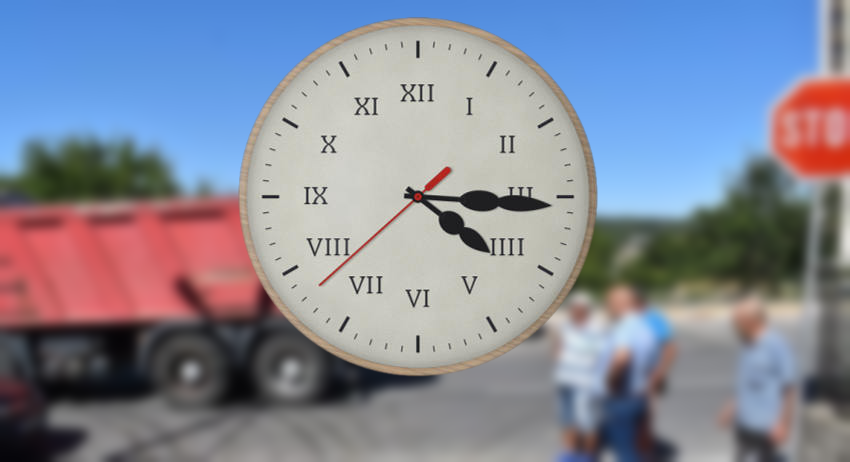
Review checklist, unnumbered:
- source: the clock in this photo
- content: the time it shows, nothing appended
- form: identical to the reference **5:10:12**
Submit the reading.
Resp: **4:15:38**
